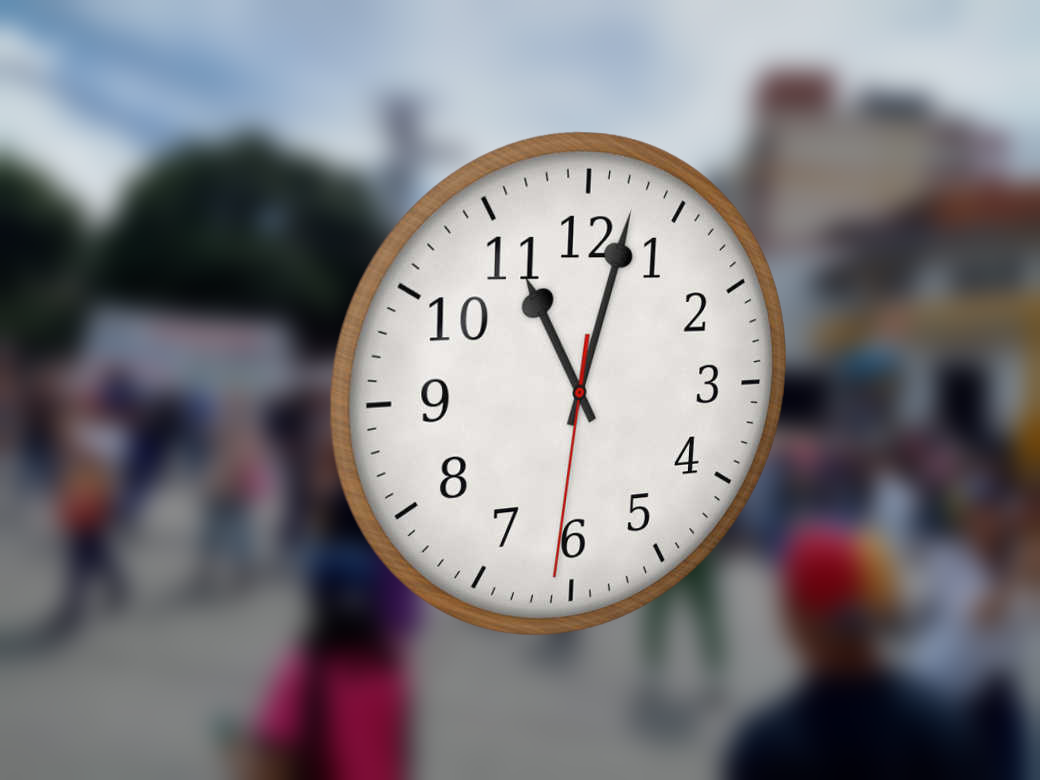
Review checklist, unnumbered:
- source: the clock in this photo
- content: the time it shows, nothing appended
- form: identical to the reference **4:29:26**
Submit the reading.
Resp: **11:02:31**
